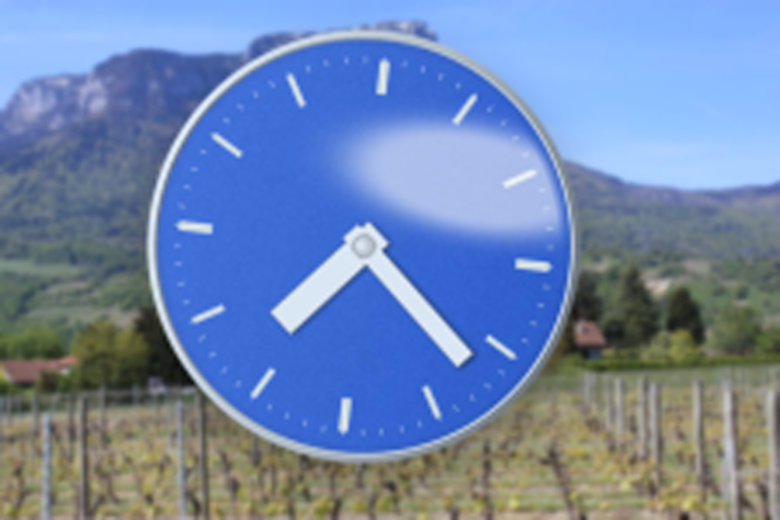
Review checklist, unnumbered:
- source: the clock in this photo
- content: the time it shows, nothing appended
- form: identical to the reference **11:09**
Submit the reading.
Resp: **7:22**
